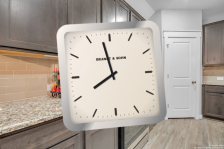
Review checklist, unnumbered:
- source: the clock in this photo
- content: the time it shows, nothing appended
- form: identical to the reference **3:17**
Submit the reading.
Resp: **7:58**
